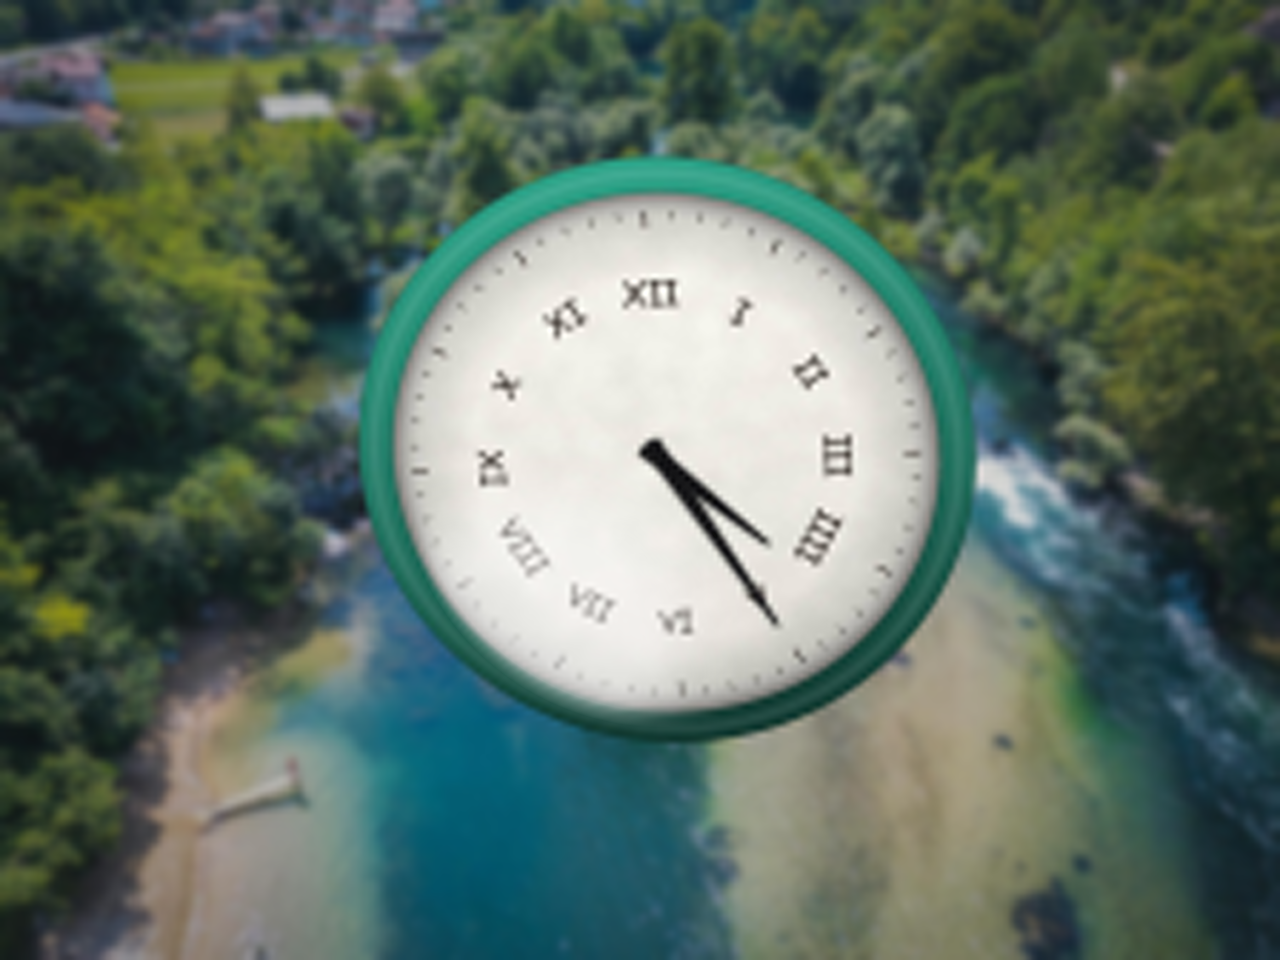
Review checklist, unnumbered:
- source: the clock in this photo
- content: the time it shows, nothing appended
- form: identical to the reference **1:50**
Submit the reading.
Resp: **4:25**
